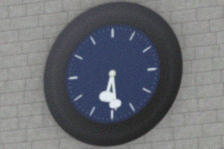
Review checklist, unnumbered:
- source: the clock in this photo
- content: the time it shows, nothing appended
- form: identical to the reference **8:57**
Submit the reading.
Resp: **6:29**
